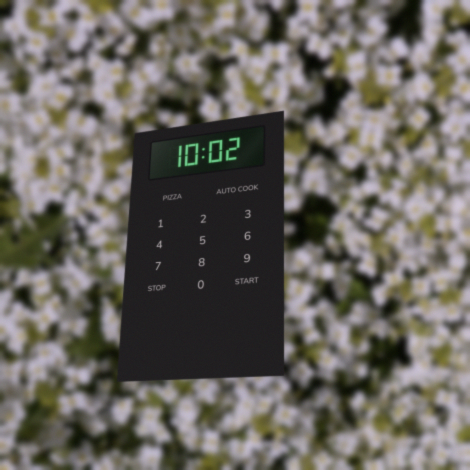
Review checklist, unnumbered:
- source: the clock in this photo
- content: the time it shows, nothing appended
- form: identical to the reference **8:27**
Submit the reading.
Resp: **10:02**
